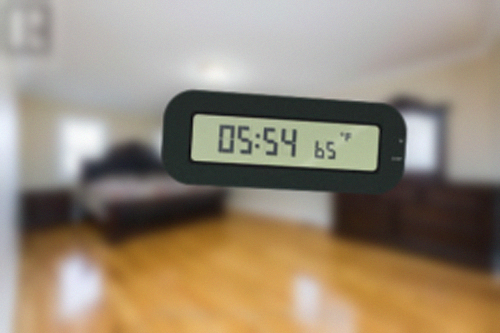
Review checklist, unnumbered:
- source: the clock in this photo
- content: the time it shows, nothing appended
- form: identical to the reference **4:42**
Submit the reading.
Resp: **5:54**
